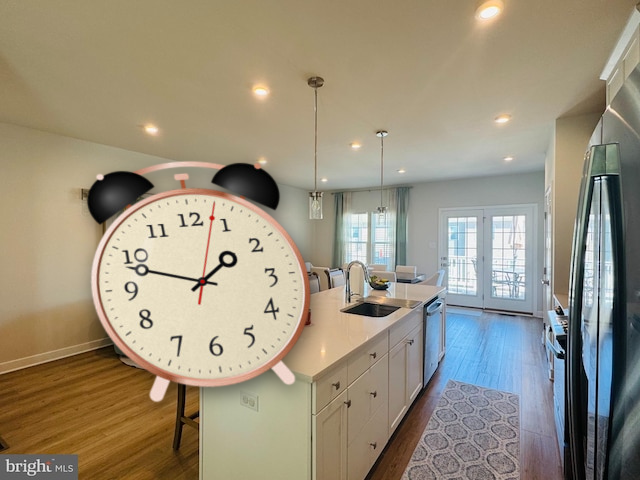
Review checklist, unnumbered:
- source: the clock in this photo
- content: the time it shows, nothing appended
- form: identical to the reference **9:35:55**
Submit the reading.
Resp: **1:48:03**
